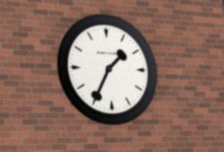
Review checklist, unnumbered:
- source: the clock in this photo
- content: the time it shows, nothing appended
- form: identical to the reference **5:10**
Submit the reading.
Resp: **1:35**
